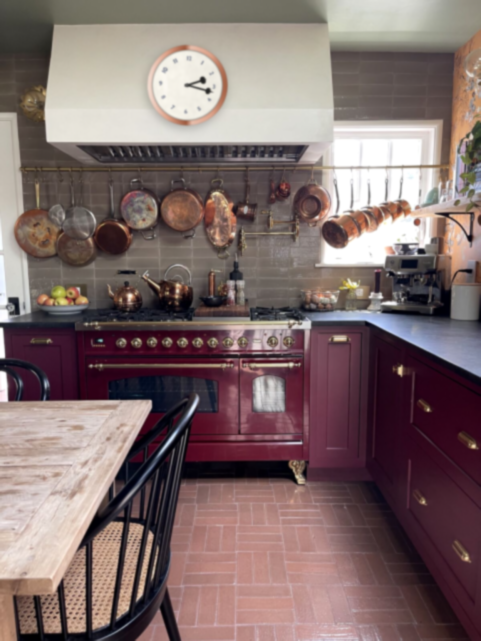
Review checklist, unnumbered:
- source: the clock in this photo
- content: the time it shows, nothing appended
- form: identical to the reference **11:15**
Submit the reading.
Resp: **2:17**
